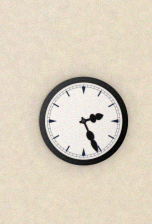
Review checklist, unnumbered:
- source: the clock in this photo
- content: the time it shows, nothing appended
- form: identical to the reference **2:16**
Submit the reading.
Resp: **2:26**
